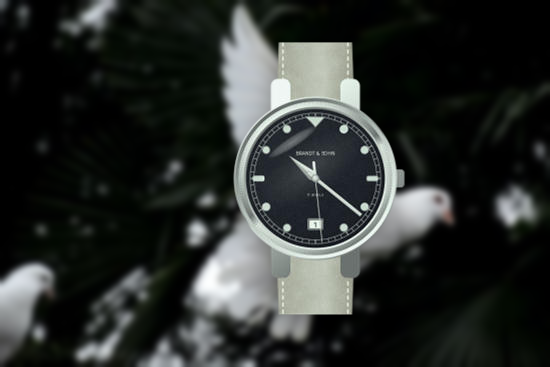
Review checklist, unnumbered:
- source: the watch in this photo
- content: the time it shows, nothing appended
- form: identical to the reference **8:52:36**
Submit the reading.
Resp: **10:21:29**
